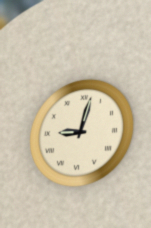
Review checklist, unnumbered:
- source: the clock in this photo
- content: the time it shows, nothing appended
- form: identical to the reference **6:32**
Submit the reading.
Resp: **9:02**
